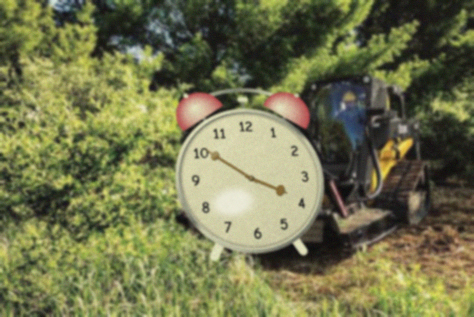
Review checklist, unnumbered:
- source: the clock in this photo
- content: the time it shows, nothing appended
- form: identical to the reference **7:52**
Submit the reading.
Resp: **3:51**
